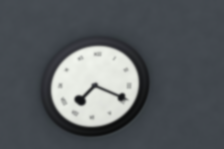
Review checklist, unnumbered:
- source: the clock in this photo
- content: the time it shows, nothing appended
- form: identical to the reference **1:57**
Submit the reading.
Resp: **7:19**
